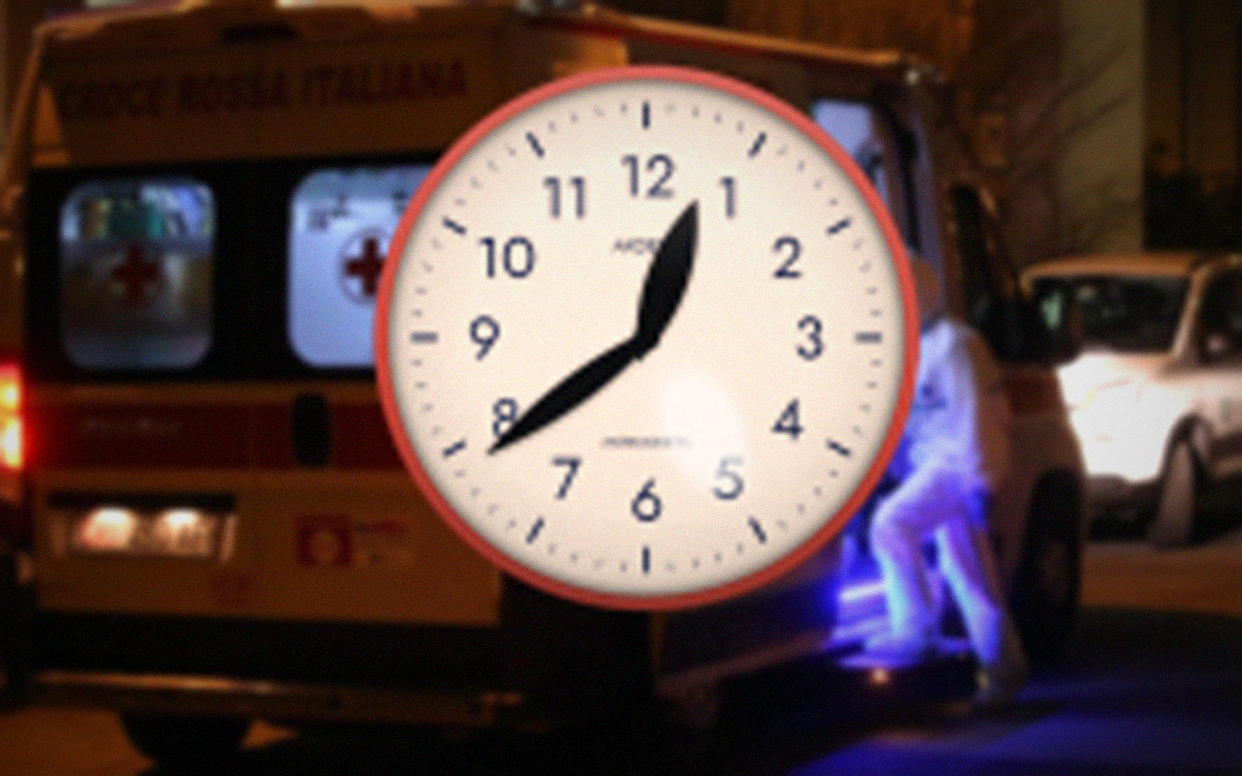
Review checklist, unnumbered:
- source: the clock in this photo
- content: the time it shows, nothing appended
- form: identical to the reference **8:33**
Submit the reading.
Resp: **12:39**
